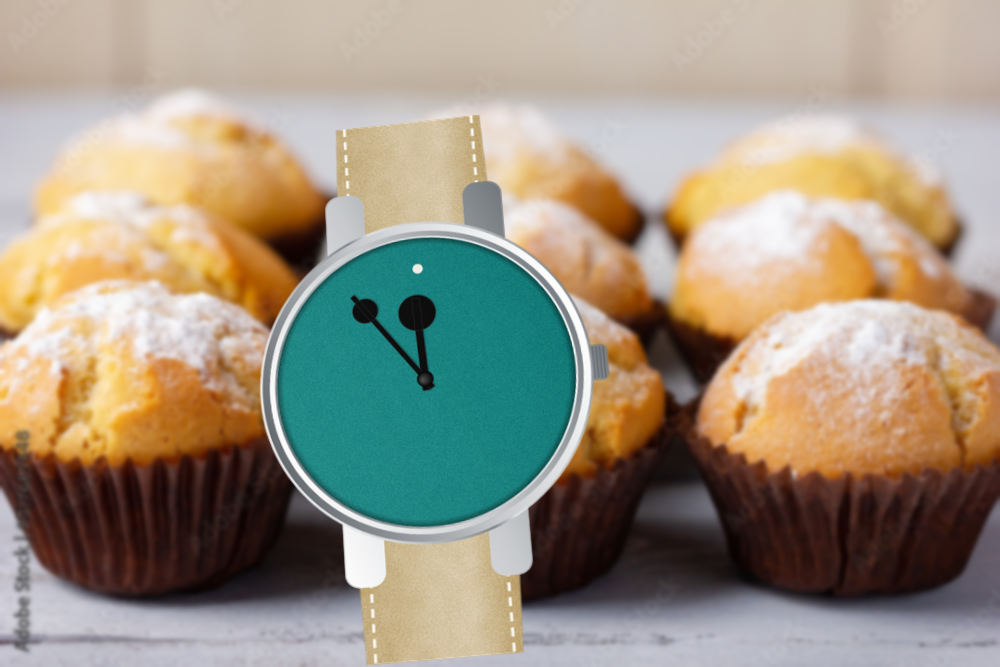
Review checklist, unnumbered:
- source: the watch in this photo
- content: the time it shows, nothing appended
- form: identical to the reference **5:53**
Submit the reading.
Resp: **11:54**
